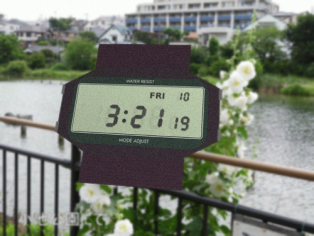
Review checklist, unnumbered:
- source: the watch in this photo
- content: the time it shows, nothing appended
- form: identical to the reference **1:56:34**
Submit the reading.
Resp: **3:21:19**
